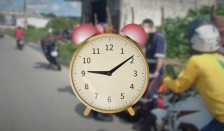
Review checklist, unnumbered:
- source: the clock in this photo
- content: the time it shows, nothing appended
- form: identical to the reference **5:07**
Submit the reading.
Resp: **9:09**
